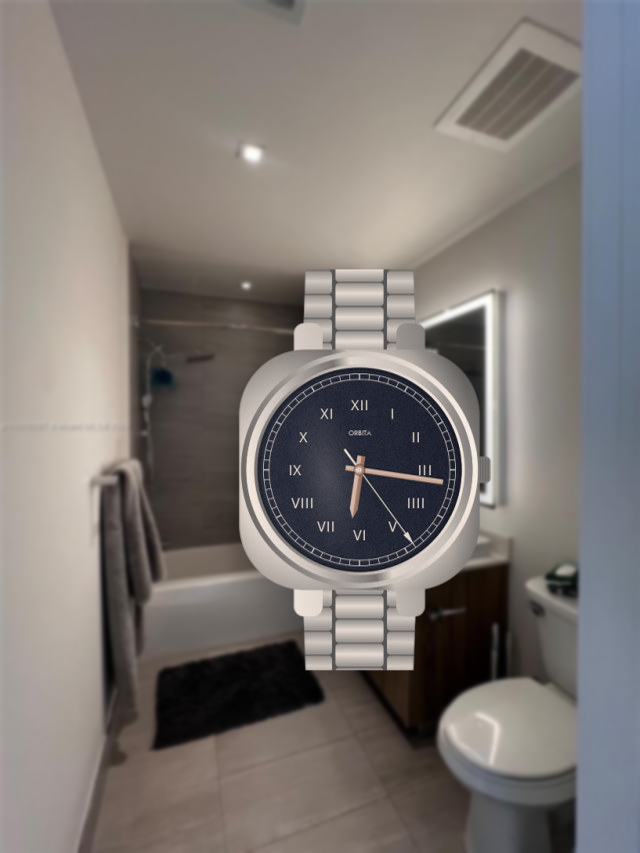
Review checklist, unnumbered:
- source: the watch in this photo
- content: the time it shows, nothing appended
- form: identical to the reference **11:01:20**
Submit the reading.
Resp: **6:16:24**
